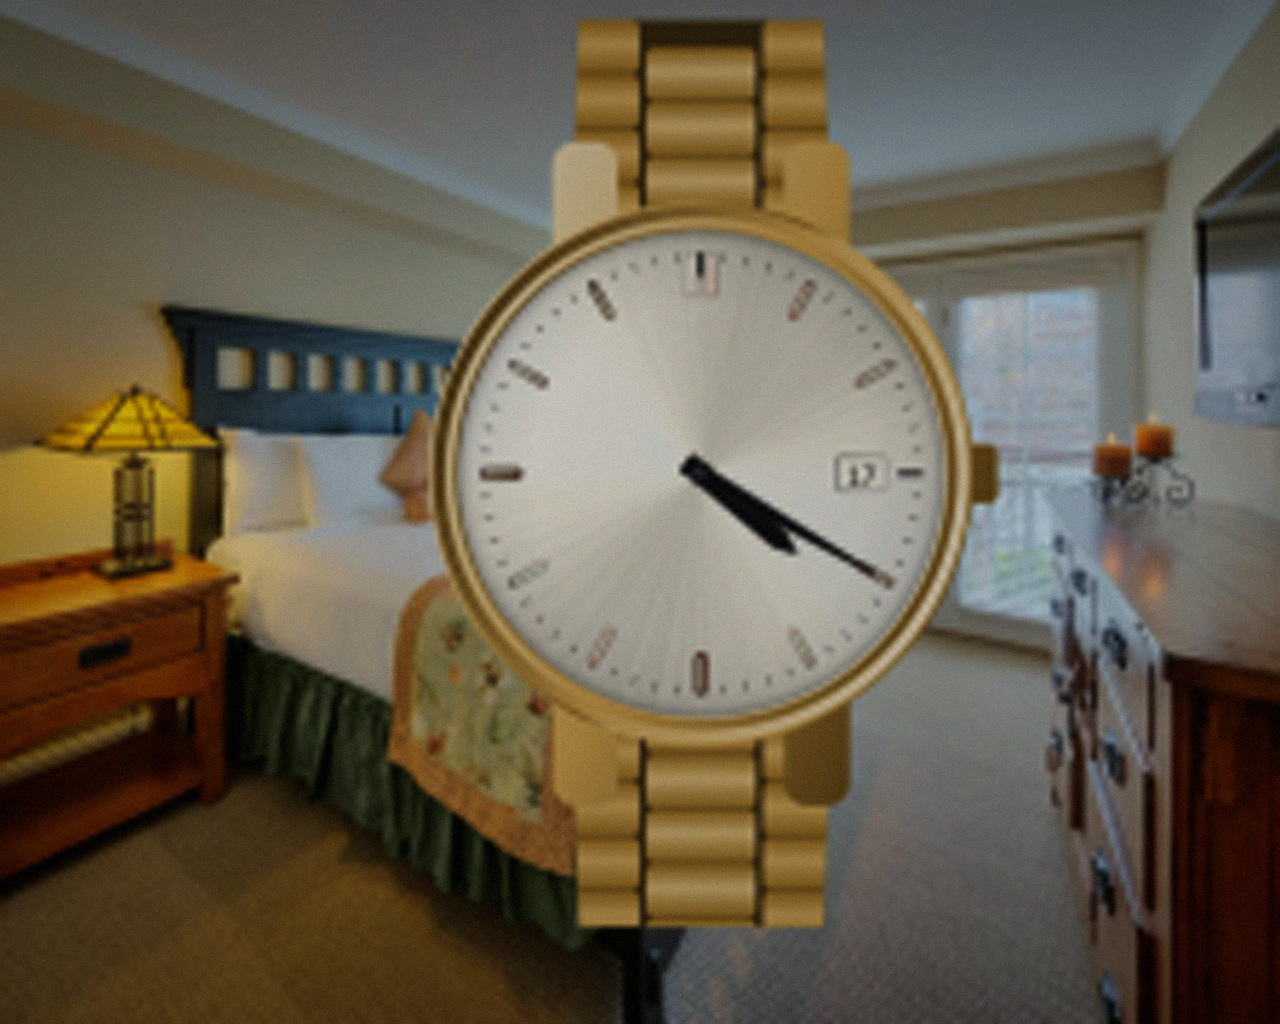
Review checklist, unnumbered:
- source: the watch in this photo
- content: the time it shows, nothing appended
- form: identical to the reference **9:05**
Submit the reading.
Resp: **4:20**
